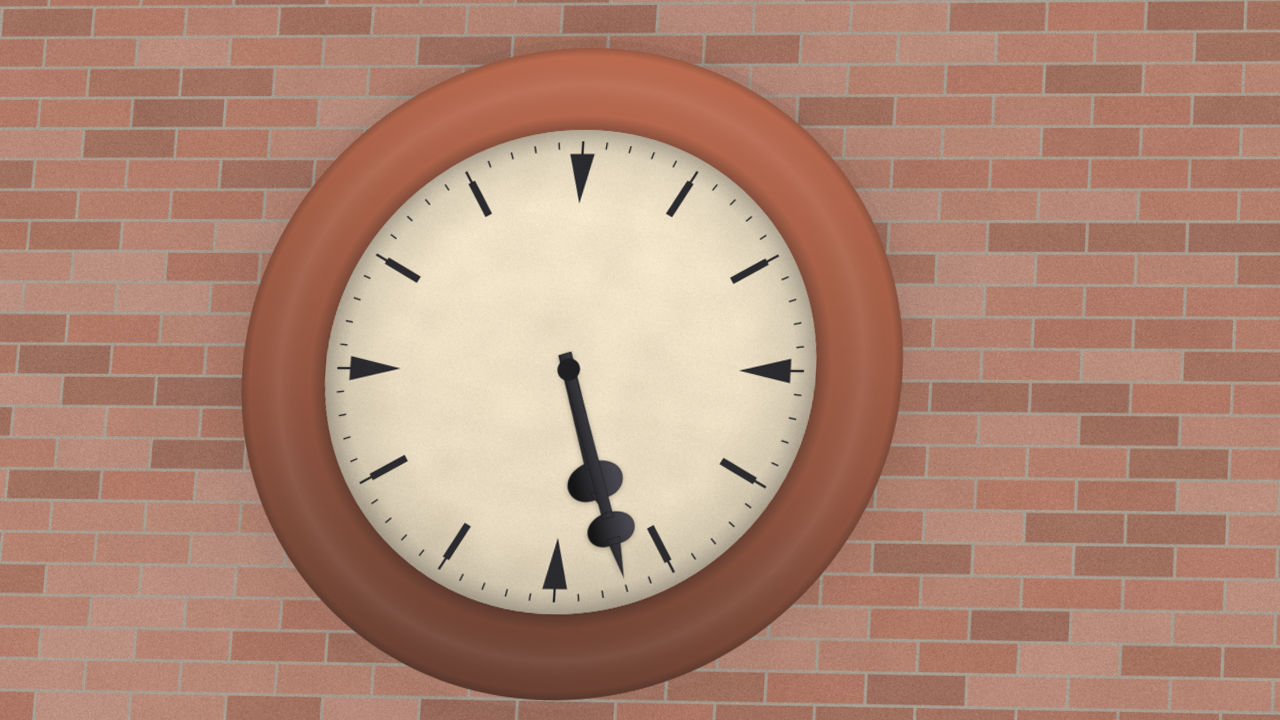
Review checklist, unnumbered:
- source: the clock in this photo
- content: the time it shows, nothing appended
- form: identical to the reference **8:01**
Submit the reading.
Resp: **5:27**
